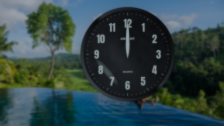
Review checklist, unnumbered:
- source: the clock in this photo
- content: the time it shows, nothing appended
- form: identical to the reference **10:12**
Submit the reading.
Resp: **12:00**
